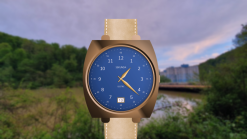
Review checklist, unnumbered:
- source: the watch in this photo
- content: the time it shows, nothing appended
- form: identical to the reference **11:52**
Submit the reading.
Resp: **1:22**
